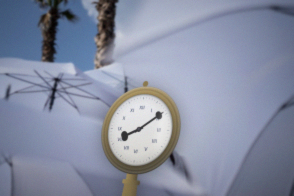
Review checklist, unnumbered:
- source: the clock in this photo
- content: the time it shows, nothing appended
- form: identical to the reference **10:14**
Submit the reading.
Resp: **8:09**
